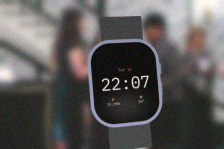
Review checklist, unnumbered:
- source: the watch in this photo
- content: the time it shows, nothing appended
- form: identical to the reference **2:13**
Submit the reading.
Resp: **22:07**
